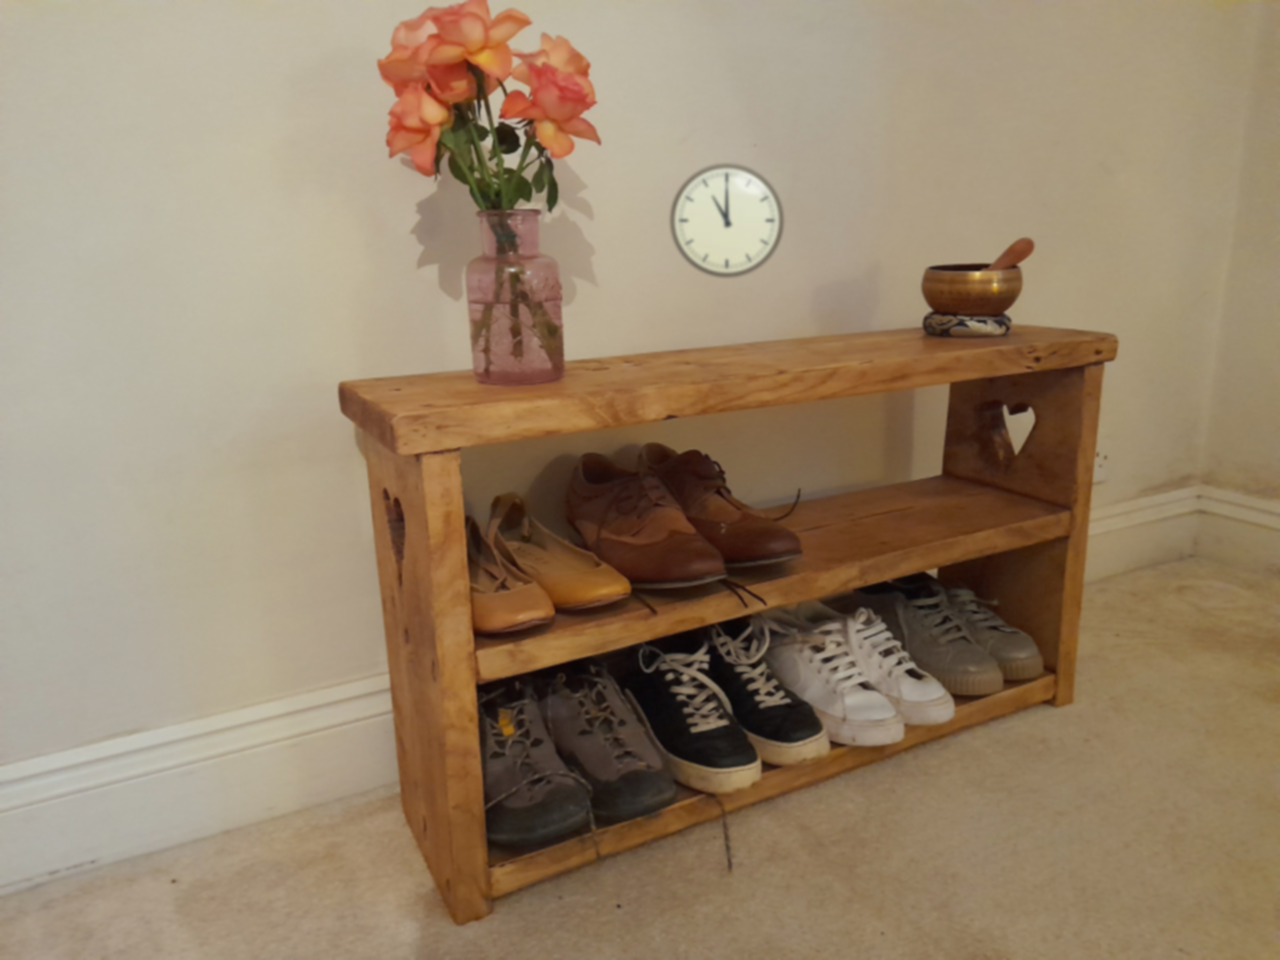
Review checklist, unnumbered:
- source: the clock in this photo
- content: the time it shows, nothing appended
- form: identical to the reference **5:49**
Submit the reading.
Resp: **11:00**
